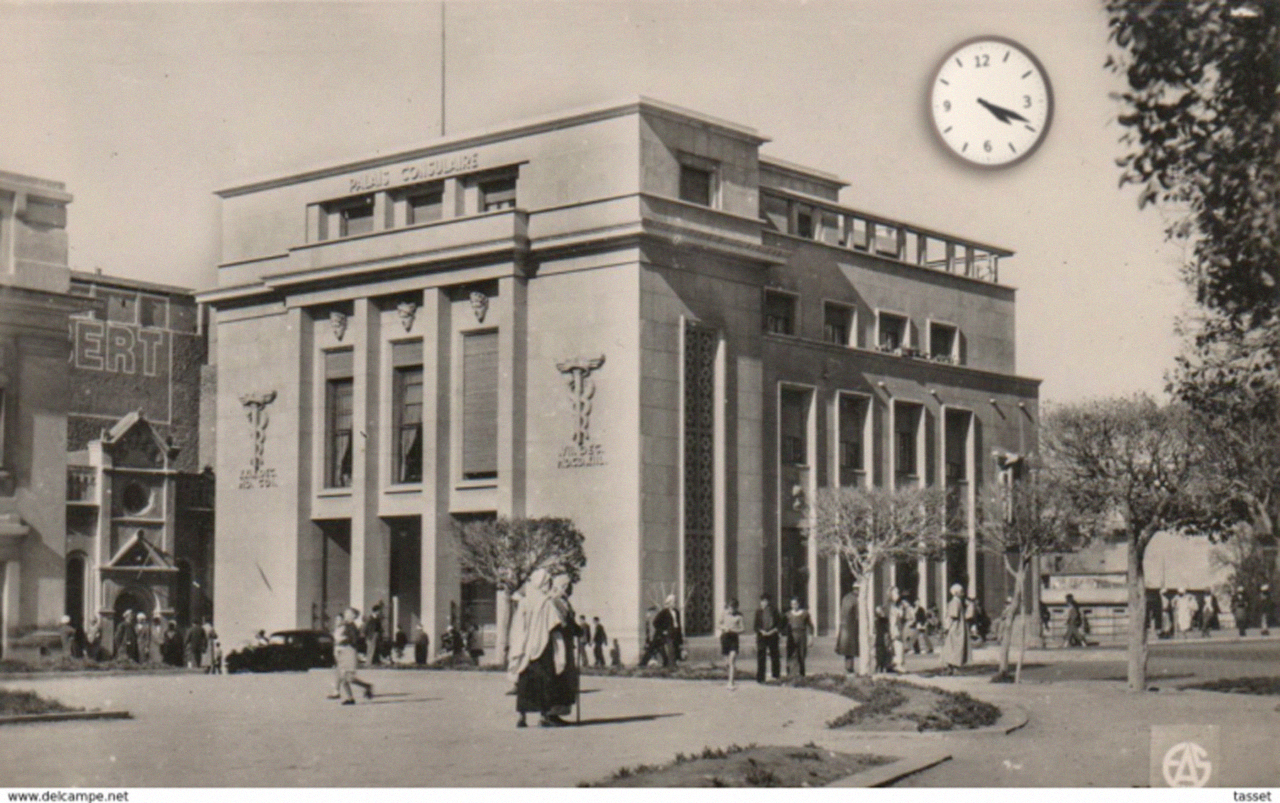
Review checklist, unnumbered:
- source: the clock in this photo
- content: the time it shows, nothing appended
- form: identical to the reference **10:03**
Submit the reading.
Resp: **4:19**
